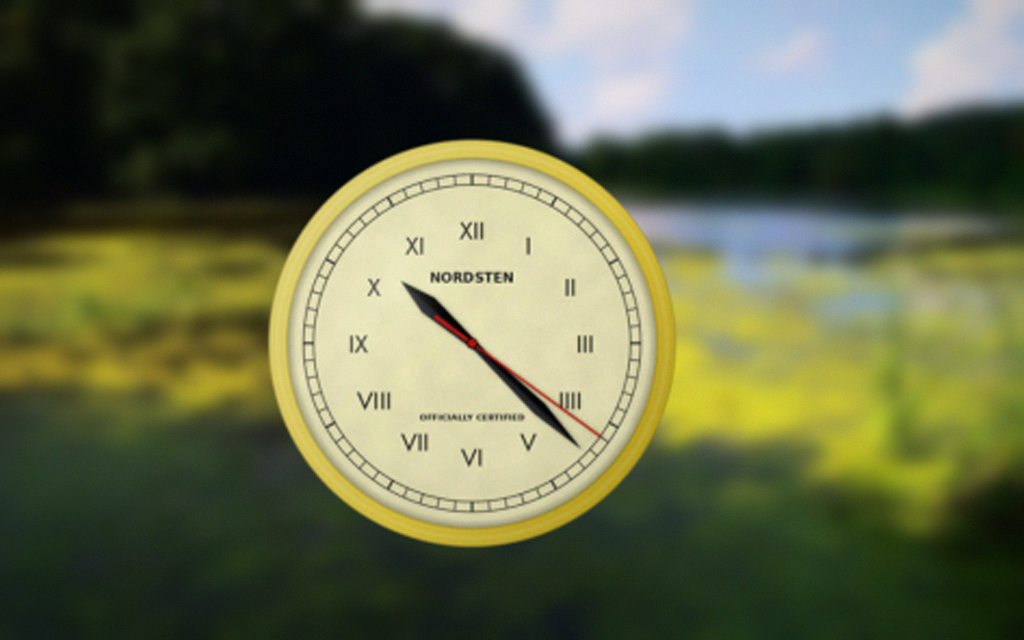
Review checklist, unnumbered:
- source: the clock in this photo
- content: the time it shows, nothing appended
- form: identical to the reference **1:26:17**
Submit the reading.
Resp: **10:22:21**
